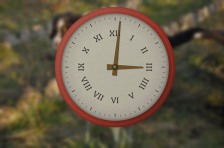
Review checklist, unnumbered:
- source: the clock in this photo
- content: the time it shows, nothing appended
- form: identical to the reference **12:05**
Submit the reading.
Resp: **3:01**
